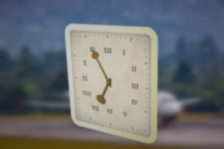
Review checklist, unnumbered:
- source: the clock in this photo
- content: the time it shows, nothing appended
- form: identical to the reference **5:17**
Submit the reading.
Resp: **6:55**
